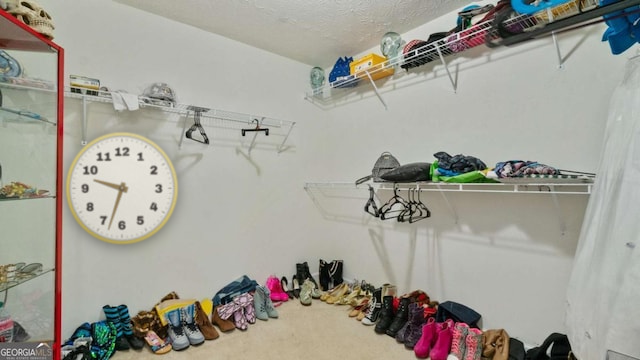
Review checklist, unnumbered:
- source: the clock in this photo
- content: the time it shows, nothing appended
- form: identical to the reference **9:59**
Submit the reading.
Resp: **9:33**
